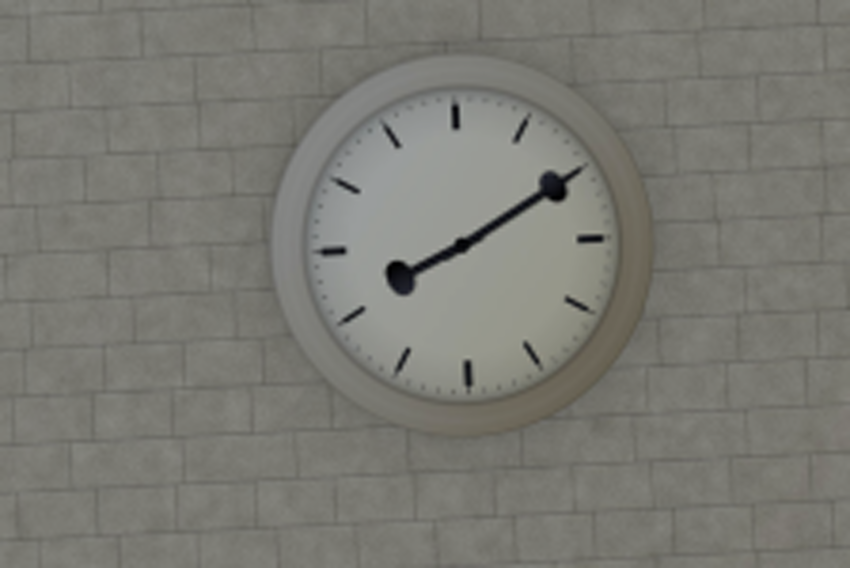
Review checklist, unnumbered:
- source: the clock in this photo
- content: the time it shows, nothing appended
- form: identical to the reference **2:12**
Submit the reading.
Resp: **8:10**
